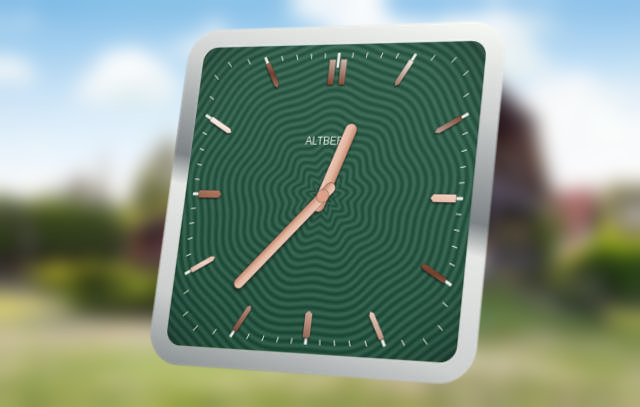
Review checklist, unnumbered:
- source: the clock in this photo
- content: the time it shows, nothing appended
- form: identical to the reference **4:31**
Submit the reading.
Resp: **12:37**
